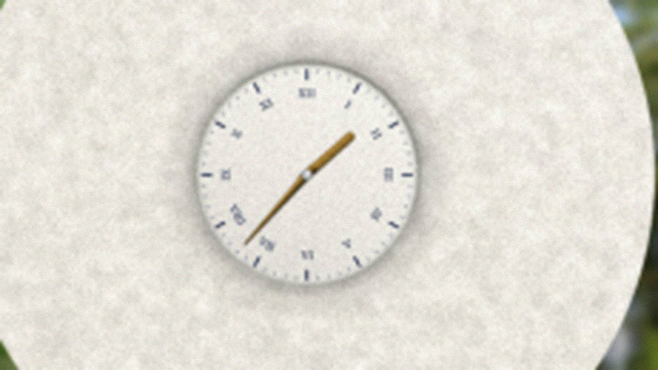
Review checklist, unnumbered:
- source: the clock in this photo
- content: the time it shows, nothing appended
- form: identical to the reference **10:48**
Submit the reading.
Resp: **1:37**
